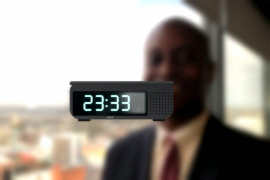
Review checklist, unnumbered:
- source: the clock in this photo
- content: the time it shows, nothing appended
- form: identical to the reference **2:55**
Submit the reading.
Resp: **23:33**
